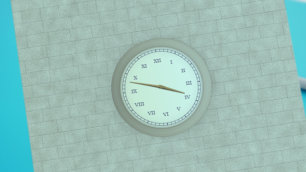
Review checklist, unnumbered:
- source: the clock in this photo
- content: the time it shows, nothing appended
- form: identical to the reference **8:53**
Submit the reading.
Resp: **3:48**
